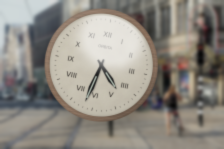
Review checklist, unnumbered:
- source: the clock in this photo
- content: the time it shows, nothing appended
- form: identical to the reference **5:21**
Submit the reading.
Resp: **4:32**
